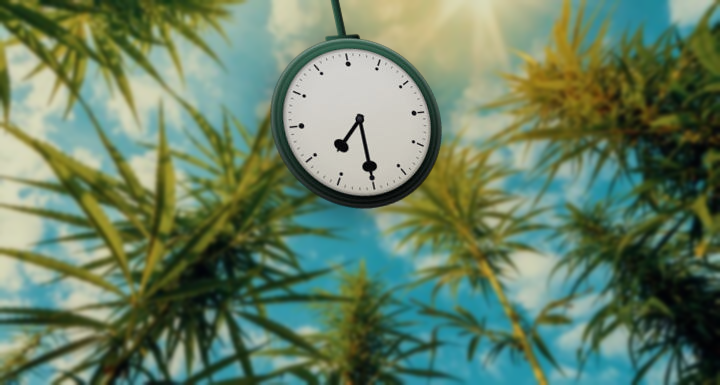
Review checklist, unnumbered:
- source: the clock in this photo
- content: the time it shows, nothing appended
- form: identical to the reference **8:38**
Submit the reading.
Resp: **7:30**
